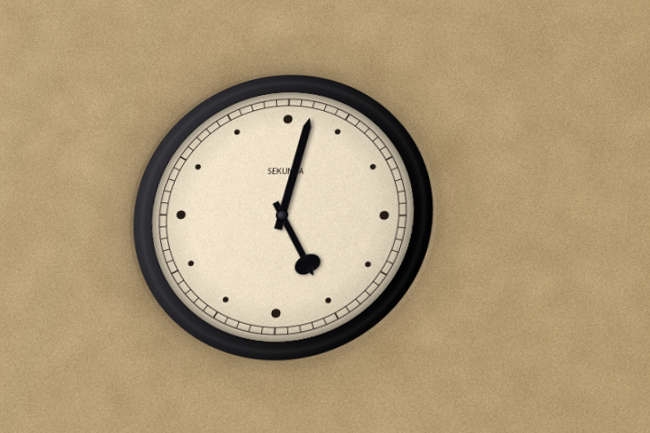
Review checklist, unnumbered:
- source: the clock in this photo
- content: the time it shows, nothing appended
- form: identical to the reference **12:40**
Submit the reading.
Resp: **5:02**
